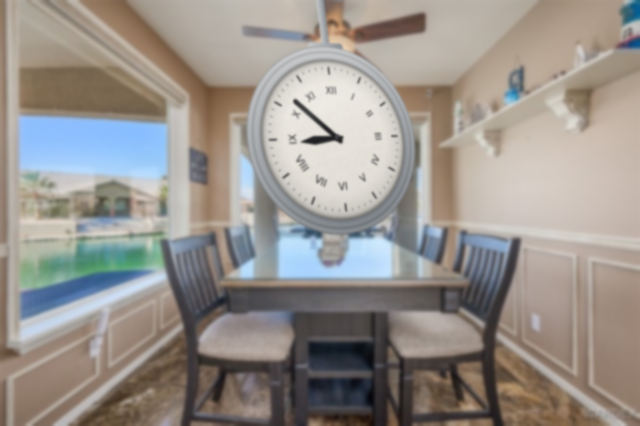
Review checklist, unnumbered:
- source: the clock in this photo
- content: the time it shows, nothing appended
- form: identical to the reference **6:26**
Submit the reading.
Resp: **8:52**
